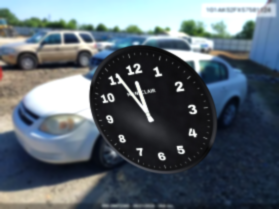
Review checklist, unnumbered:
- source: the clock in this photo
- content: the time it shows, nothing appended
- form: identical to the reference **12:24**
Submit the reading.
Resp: **11:56**
